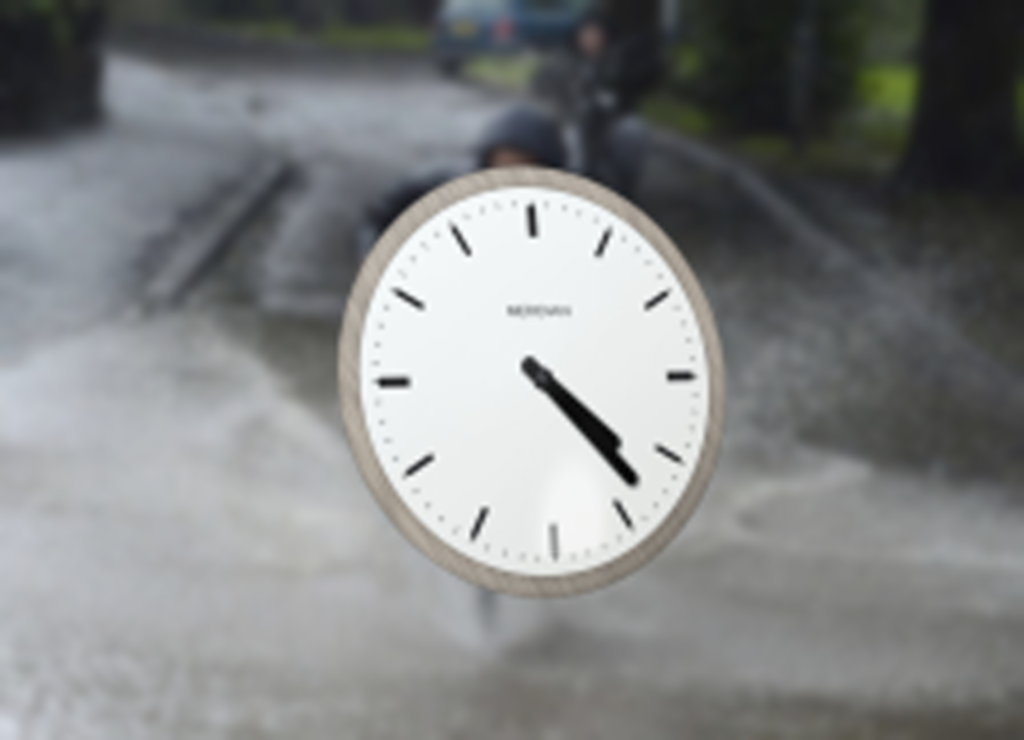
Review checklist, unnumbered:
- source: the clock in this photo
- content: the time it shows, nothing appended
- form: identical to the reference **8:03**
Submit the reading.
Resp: **4:23**
